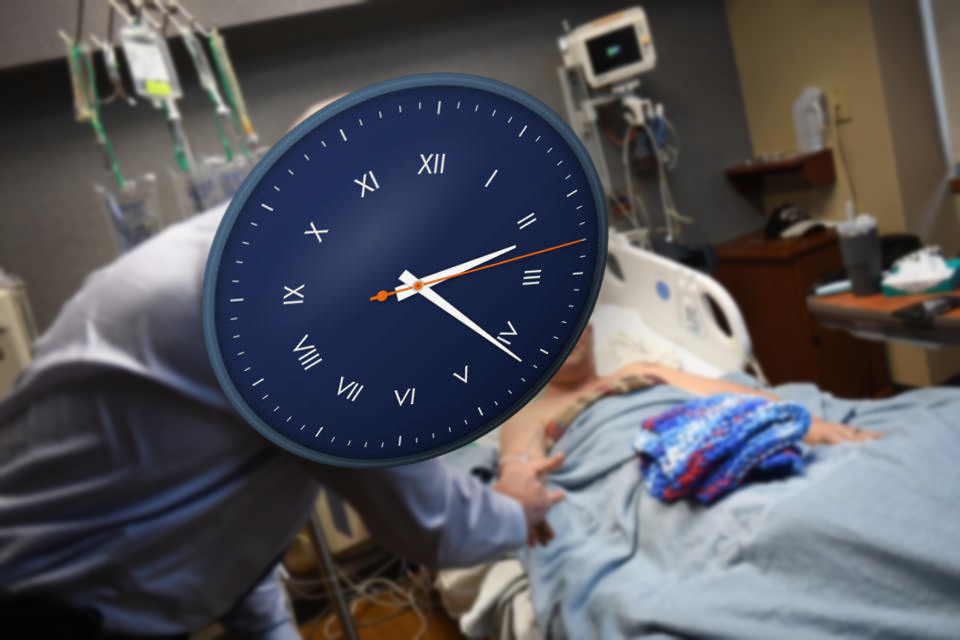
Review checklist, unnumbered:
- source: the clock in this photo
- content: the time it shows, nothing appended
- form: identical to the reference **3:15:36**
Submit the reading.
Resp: **2:21:13**
